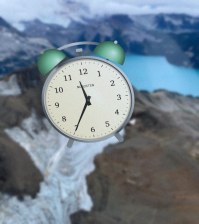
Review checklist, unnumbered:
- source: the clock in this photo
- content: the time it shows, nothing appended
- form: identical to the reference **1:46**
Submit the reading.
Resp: **11:35**
